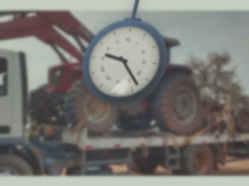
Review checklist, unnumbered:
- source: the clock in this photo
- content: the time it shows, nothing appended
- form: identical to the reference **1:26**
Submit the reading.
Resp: **9:23**
